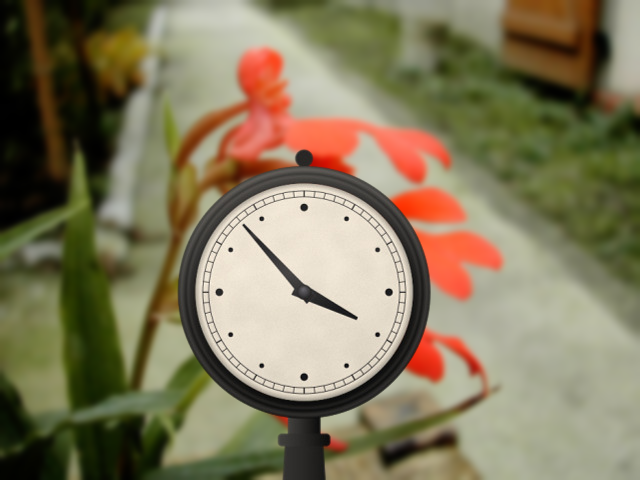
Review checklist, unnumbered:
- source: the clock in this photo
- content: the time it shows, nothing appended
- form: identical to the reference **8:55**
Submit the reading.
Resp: **3:53**
